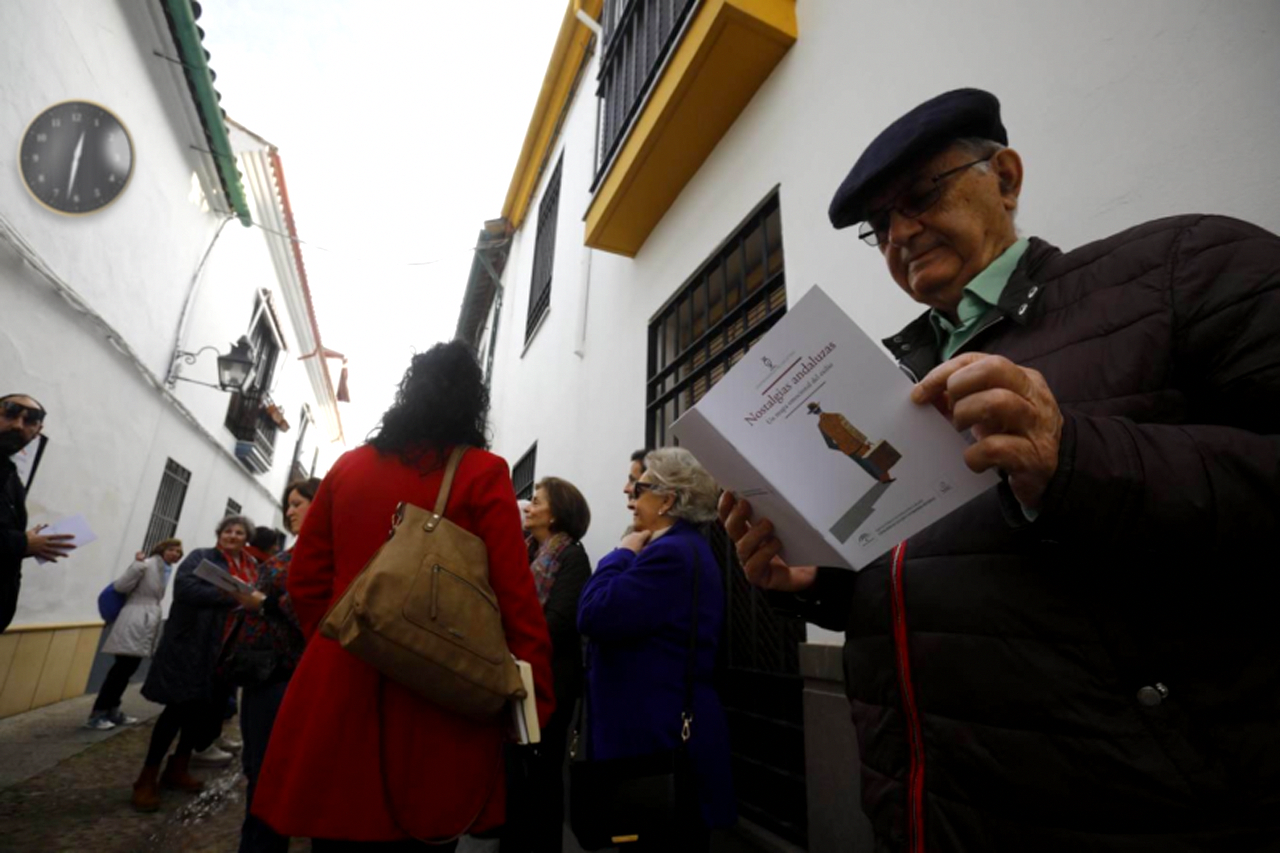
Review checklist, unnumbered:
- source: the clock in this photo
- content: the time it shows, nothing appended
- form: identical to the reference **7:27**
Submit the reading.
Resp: **12:32**
